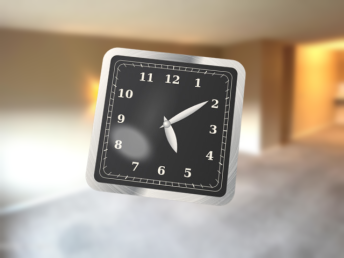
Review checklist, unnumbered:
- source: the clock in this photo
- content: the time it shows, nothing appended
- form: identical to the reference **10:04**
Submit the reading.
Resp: **5:09**
